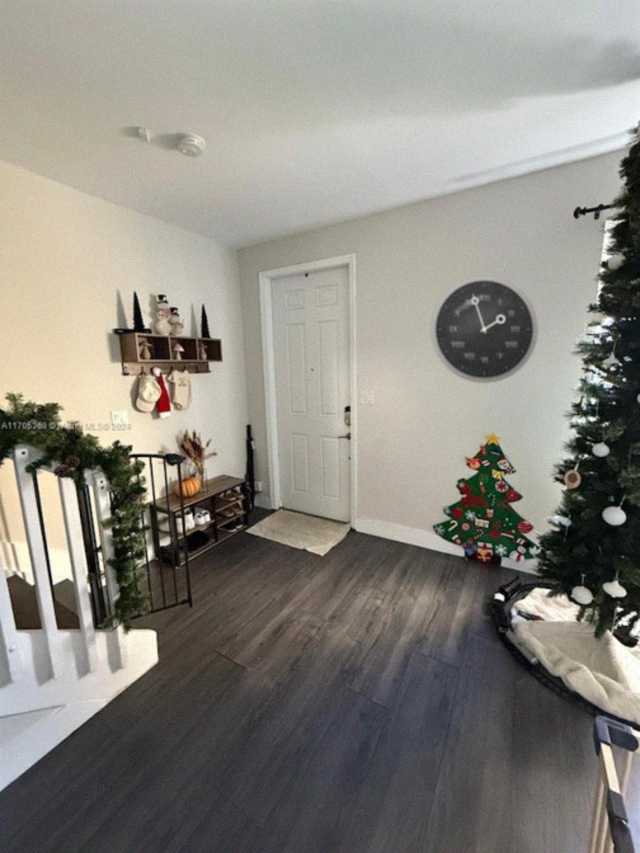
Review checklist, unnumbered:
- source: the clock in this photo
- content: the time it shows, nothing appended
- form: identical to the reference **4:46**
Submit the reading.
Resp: **1:57**
